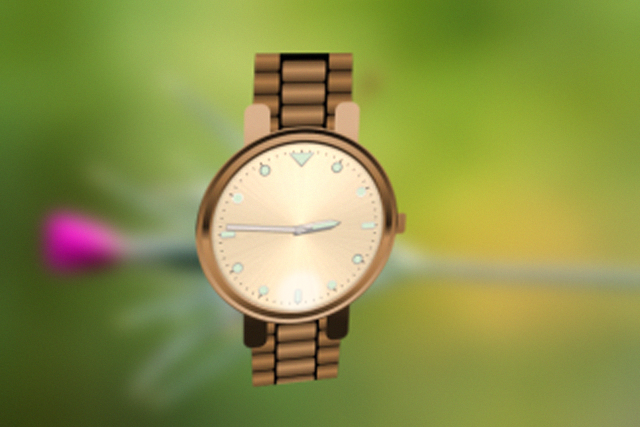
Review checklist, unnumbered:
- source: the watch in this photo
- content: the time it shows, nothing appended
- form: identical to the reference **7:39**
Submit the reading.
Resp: **2:46**
